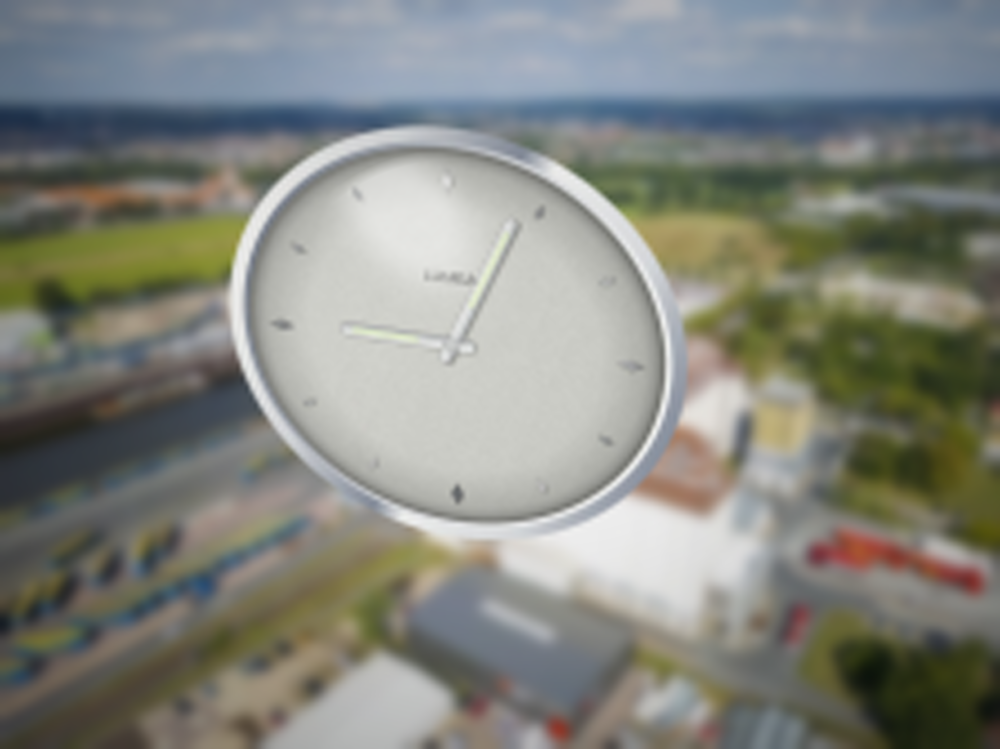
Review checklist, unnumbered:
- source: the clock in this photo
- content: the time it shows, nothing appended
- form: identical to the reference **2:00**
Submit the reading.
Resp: **9:04**
